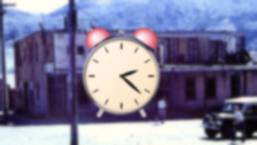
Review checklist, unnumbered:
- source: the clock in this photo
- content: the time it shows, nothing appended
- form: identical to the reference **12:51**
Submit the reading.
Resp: **2:22**
